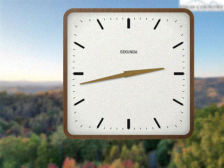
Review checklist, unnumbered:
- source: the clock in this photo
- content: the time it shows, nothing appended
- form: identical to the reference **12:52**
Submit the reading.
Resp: **2:43**
